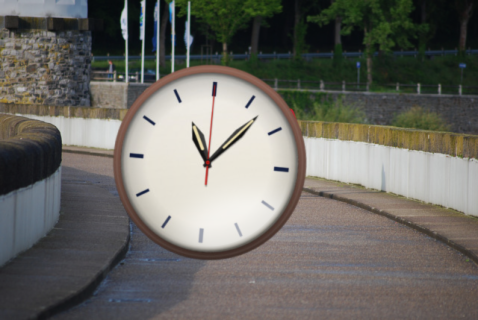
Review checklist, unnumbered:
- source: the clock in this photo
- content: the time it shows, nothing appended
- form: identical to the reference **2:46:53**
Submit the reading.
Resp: **11:07:00**
